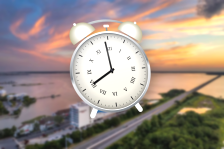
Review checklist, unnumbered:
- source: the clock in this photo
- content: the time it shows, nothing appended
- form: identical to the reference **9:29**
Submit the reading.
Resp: **7:59**
